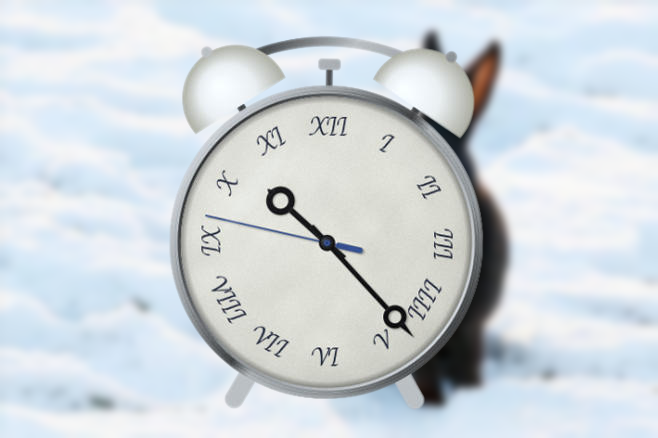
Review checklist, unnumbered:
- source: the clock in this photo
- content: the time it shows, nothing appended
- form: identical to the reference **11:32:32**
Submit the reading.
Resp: **10:22:47**
